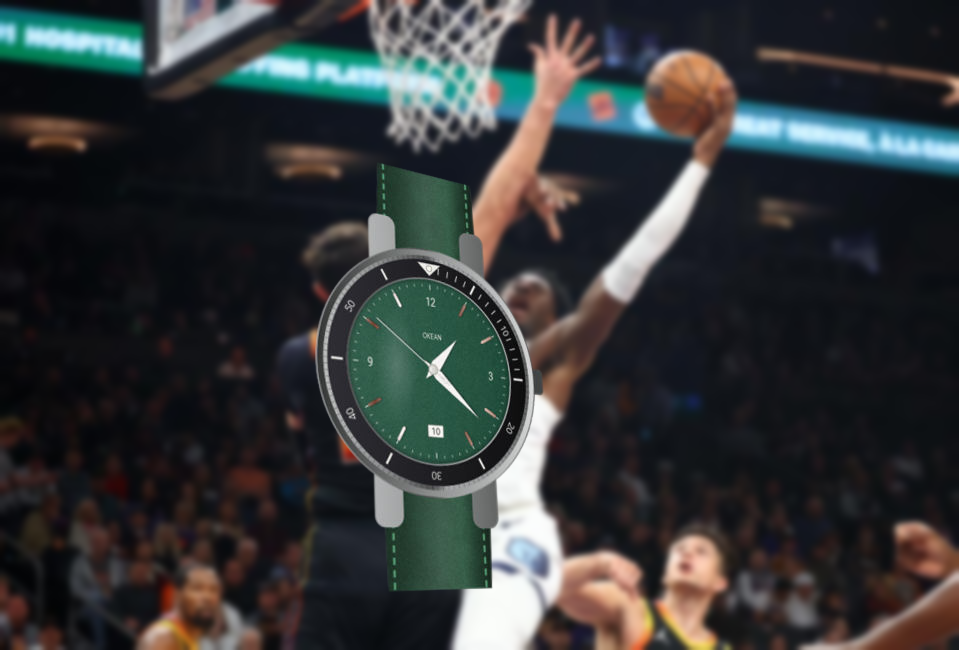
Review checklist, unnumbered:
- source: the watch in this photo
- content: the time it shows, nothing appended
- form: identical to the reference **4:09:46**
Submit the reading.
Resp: **1:21:51**
